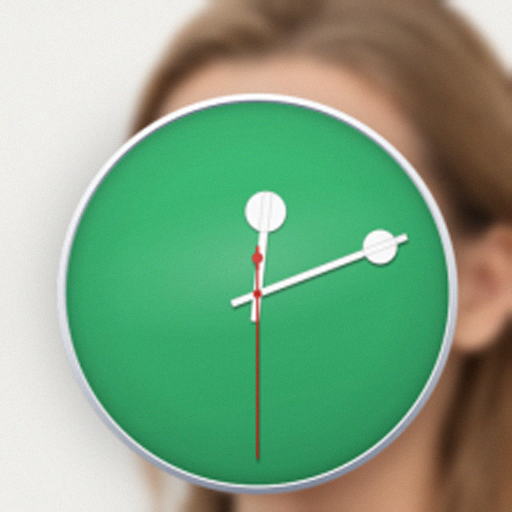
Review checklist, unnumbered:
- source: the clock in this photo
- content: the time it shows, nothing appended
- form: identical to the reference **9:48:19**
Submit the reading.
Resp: **12:11:30**
